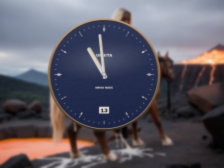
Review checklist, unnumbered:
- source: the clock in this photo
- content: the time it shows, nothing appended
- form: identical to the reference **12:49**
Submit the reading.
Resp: **10:59**
